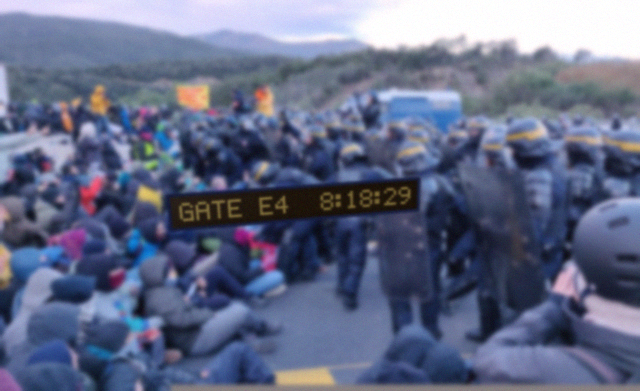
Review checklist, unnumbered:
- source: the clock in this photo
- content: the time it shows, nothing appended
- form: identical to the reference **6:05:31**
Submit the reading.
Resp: **8:18:29**
